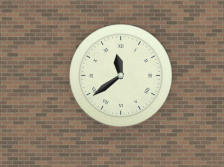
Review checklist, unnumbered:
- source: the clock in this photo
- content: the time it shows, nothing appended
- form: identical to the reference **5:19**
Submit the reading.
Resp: **11:39**
